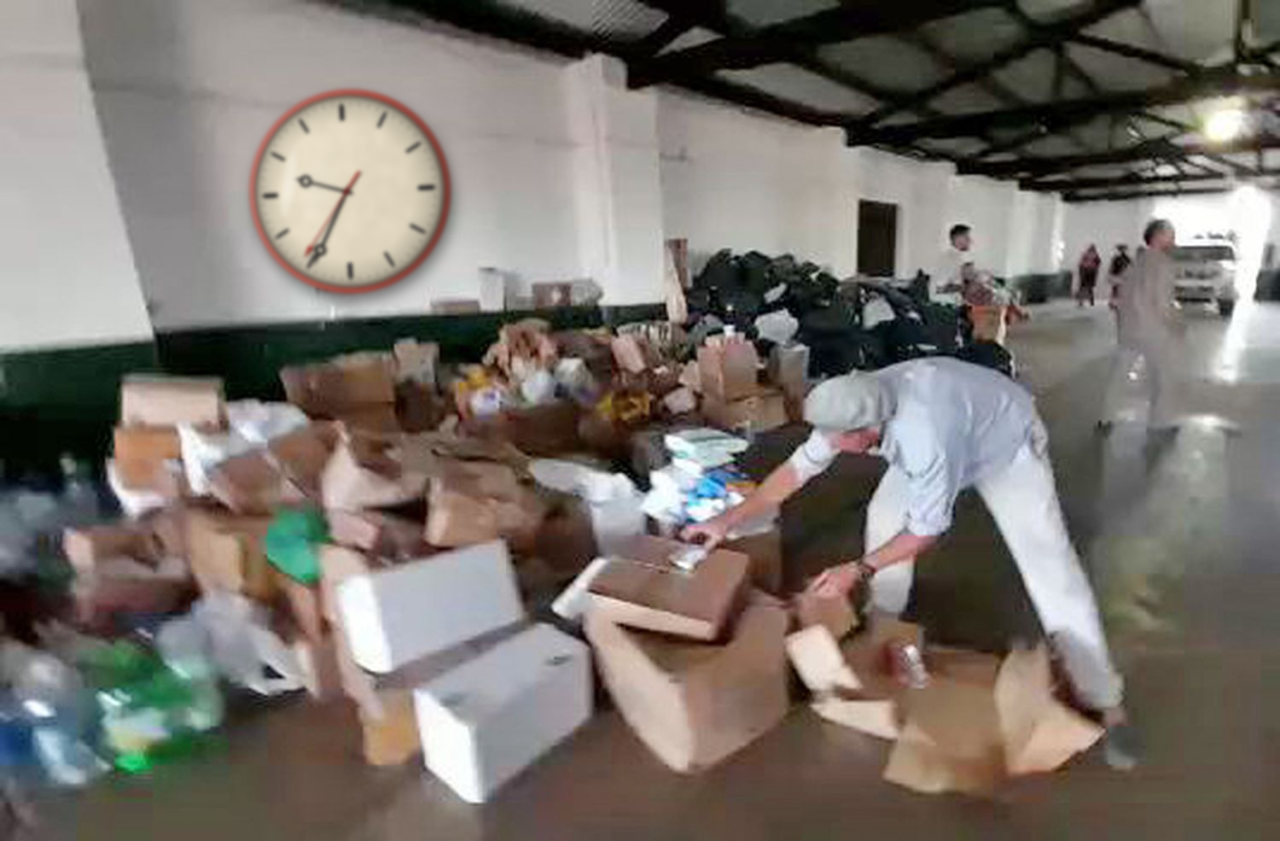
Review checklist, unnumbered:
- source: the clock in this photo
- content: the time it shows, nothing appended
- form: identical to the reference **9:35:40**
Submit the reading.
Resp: **9:34:36**
